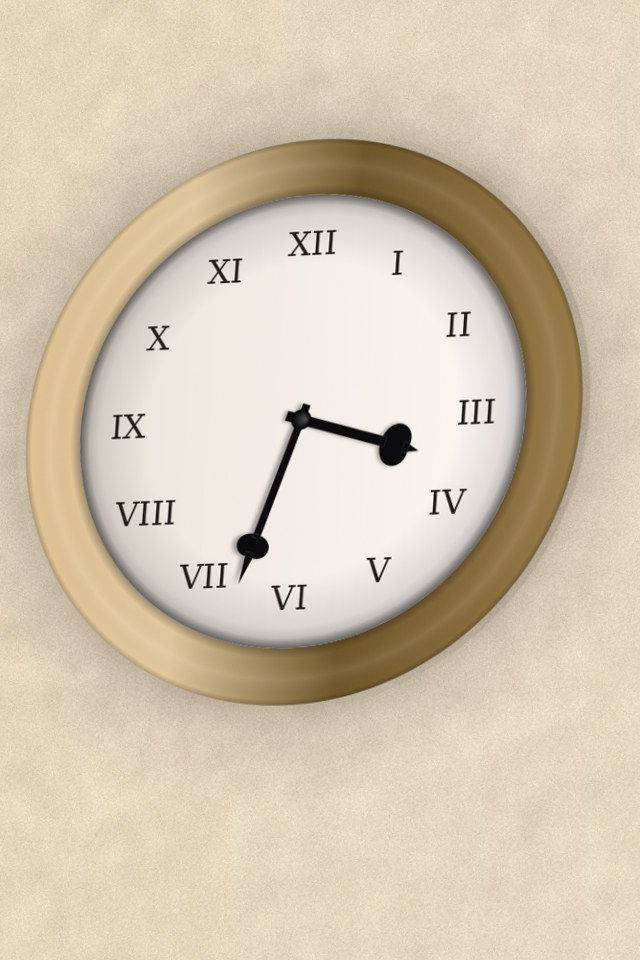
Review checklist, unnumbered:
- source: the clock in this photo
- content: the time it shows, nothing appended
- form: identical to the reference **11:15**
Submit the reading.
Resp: **3:33**
